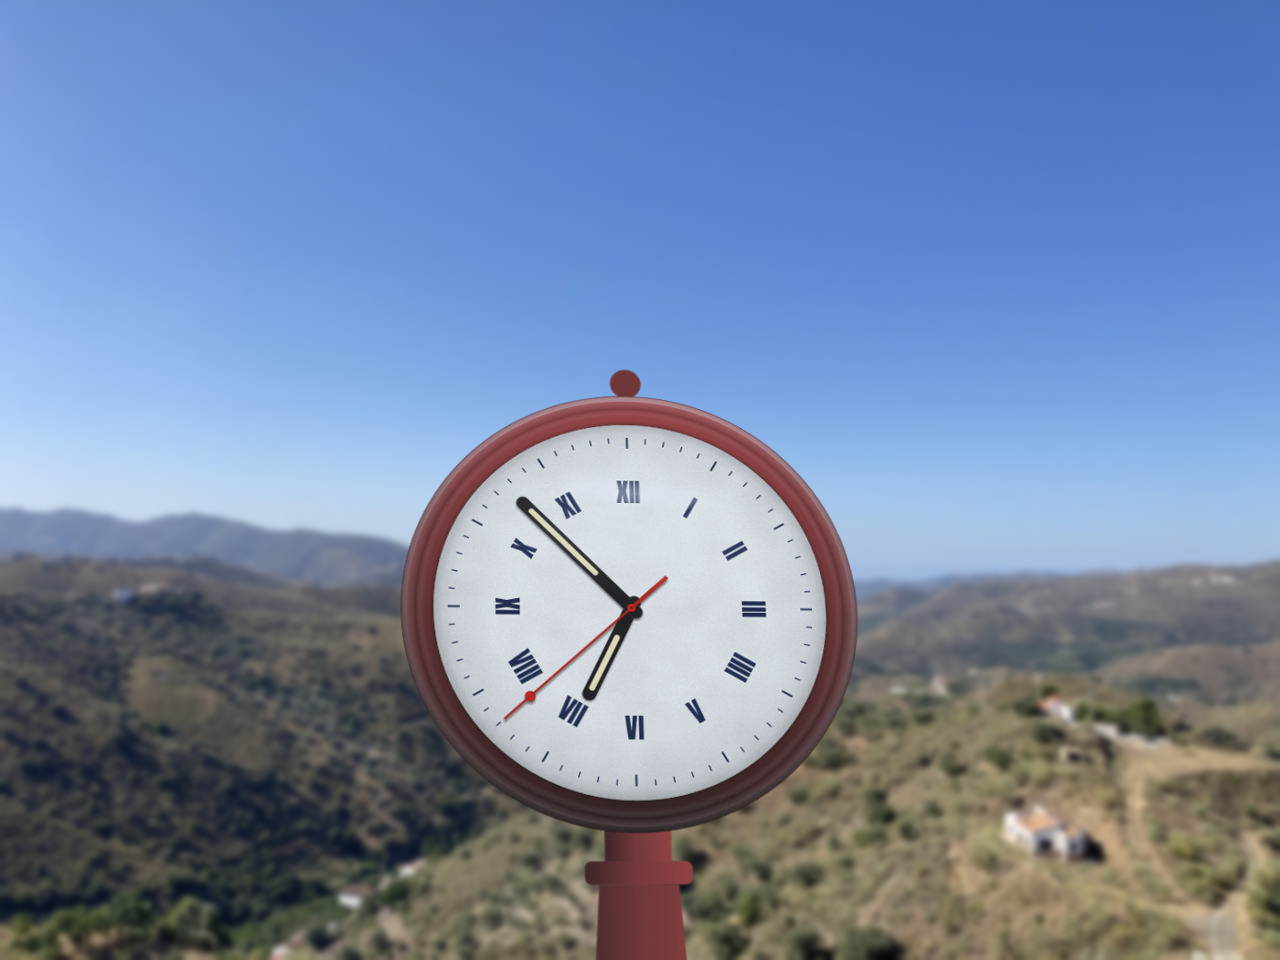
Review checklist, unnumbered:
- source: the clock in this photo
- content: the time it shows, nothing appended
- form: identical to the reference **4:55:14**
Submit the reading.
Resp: **6:52:38**
